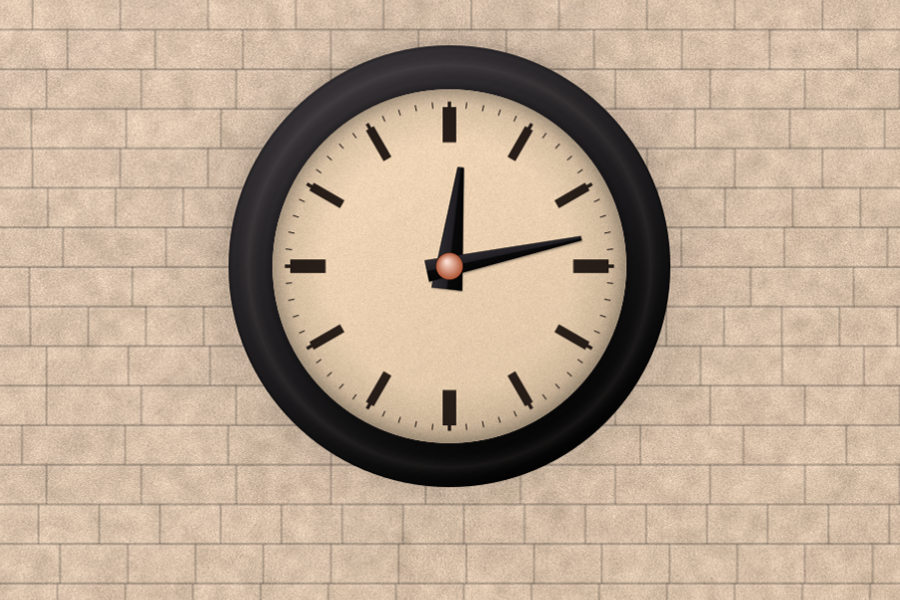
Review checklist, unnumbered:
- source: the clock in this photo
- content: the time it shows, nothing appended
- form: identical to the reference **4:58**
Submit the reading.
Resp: **12:13**
